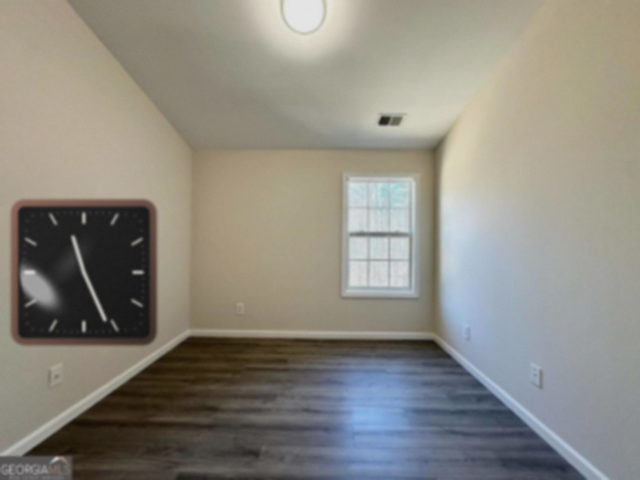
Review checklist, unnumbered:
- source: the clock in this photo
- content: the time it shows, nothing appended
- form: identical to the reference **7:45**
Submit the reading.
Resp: **11:26**
